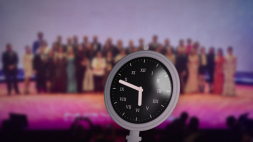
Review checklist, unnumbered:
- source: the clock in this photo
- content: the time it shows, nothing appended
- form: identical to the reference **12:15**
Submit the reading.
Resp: **5:48**
